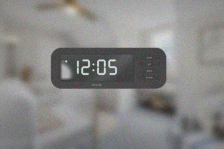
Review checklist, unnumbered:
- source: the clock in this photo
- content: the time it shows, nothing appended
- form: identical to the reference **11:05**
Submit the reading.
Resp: **12:05**
